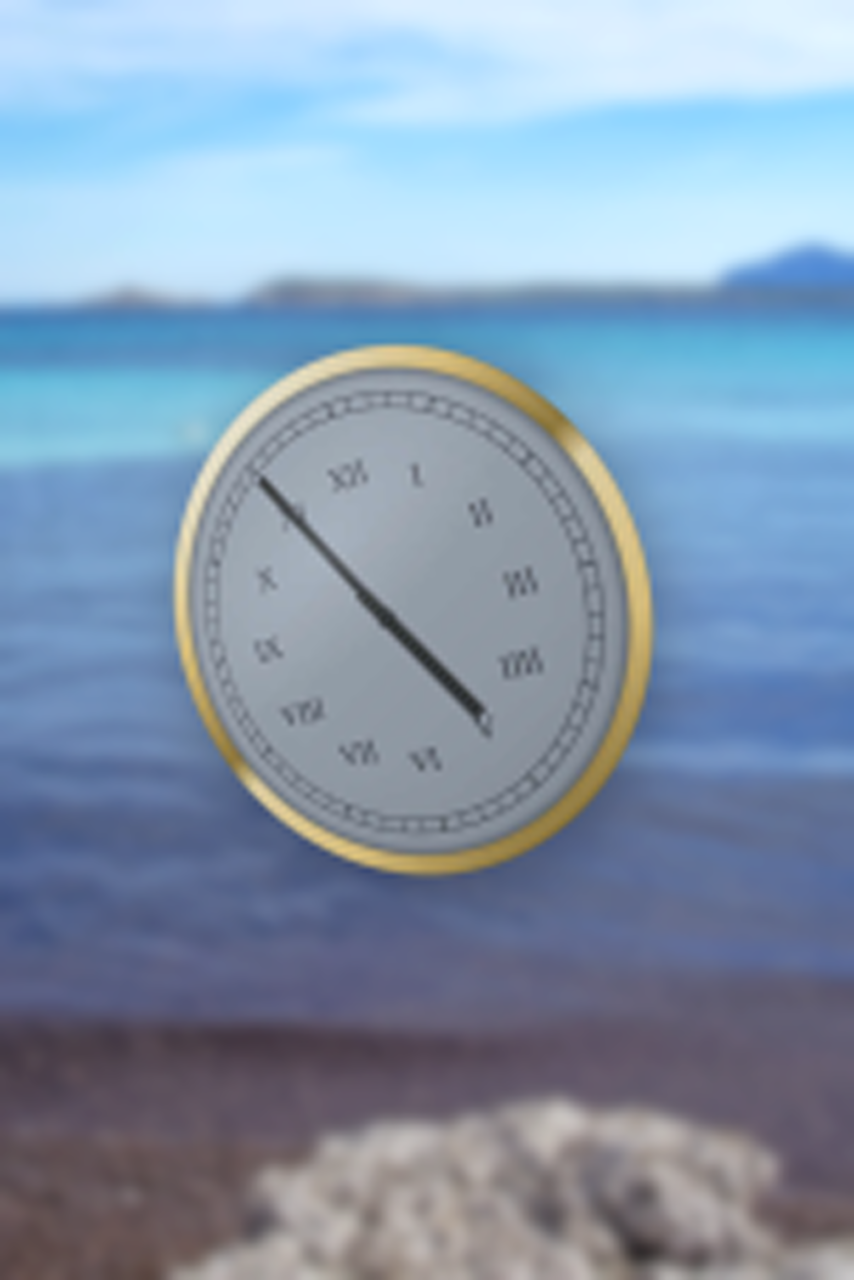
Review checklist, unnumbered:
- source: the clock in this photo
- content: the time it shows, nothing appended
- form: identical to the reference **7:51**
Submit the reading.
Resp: **4:55**
